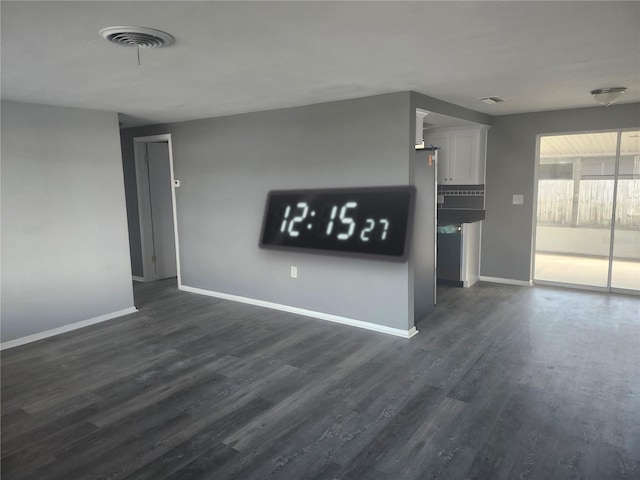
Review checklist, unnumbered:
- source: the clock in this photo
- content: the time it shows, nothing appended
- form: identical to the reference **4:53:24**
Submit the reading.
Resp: **12:15:27**
